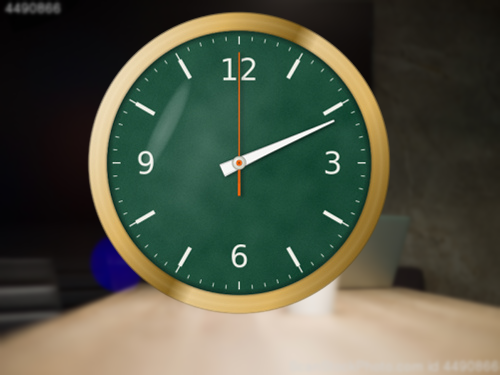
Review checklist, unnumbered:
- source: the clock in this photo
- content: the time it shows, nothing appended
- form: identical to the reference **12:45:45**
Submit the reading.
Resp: **2:11:00**
